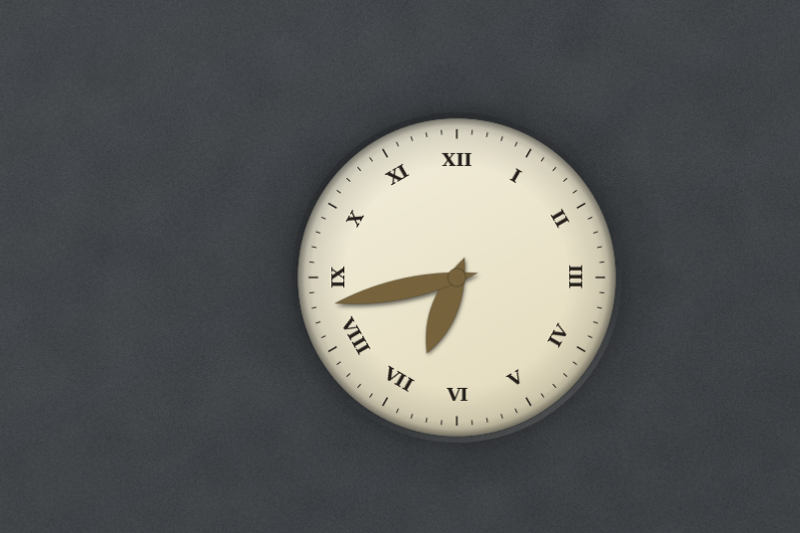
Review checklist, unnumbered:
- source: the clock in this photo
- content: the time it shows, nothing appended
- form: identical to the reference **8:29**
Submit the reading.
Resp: **6:43**
